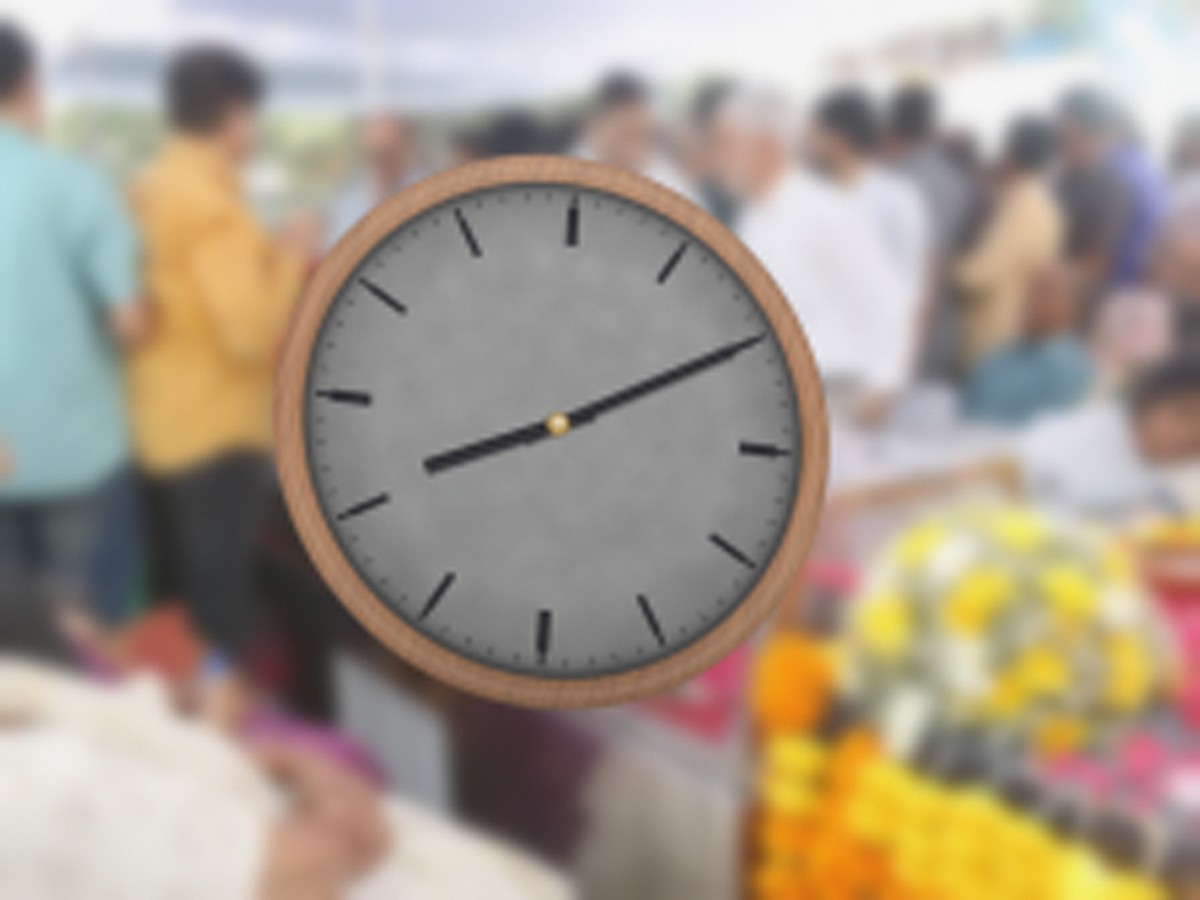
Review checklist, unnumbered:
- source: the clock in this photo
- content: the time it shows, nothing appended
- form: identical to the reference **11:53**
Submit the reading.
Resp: **8:10**
